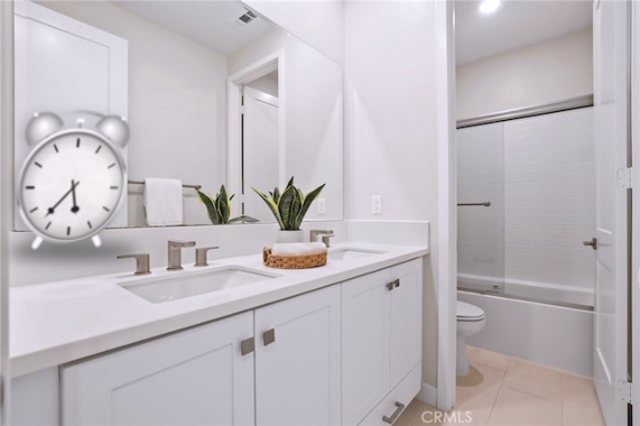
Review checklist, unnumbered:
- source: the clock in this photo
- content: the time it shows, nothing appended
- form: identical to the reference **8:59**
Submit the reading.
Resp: **5:37**
